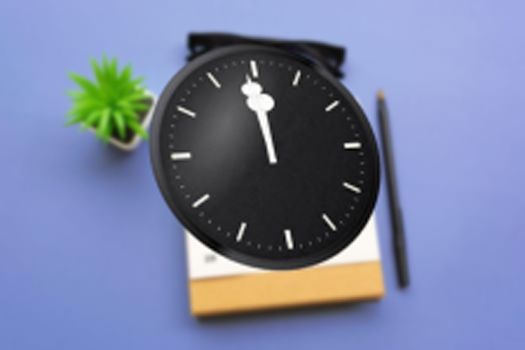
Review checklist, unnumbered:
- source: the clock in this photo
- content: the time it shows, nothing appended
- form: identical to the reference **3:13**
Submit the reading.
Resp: **11:59**
